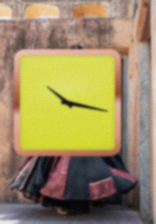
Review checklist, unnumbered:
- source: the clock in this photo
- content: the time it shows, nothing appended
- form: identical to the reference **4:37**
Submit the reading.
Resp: **10:17**
